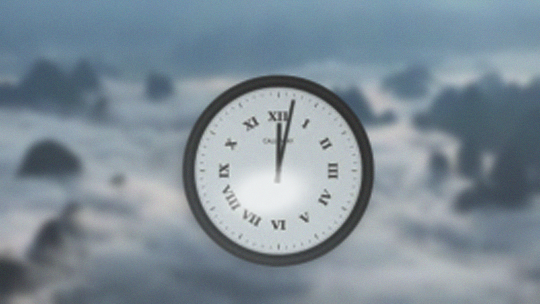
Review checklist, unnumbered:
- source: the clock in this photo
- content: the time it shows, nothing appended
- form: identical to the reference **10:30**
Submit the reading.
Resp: **12:02**
